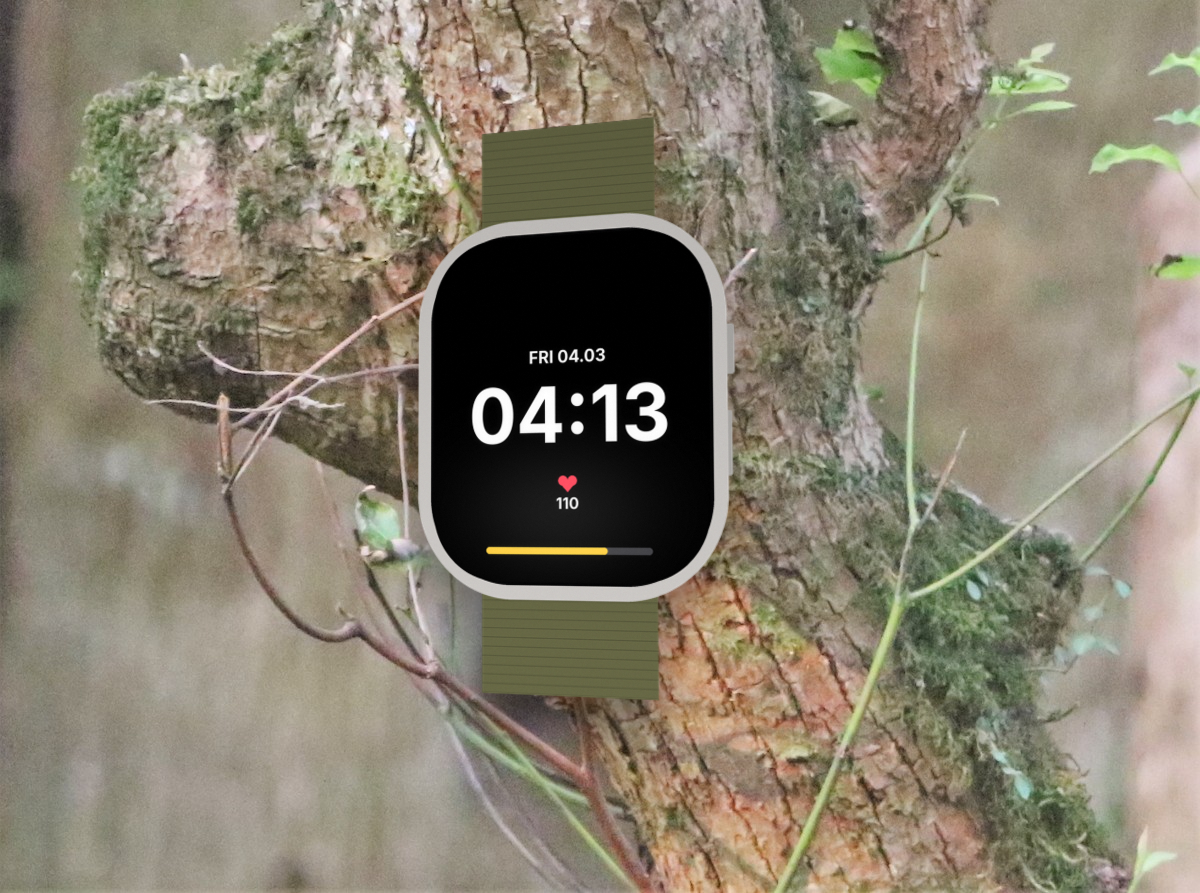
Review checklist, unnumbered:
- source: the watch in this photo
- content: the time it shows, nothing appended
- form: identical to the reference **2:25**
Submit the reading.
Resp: **4:13**
